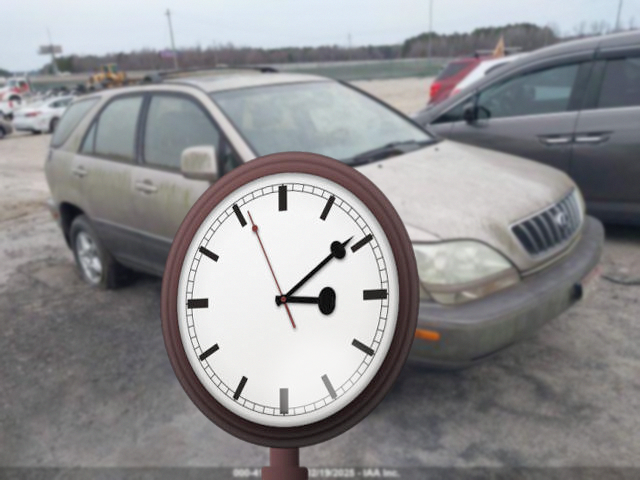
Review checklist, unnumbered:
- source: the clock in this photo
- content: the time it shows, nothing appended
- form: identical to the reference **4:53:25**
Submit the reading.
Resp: **3:08:56**
